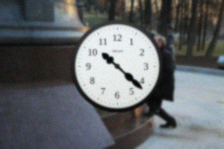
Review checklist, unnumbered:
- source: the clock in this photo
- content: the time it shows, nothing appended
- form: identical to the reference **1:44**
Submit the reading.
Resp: **10:22**
